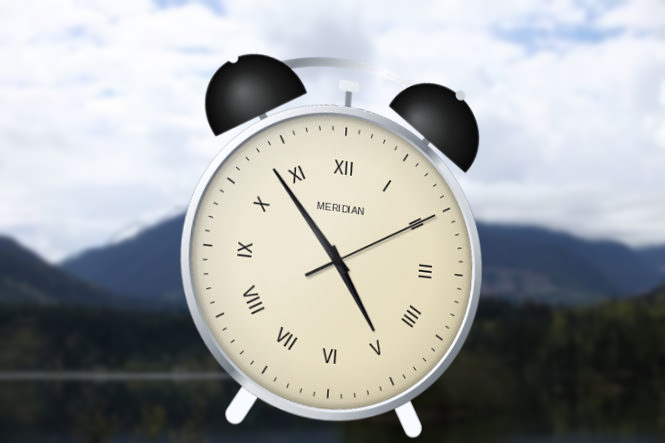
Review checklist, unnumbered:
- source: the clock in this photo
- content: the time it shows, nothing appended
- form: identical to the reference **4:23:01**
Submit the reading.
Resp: **4:53:10**
